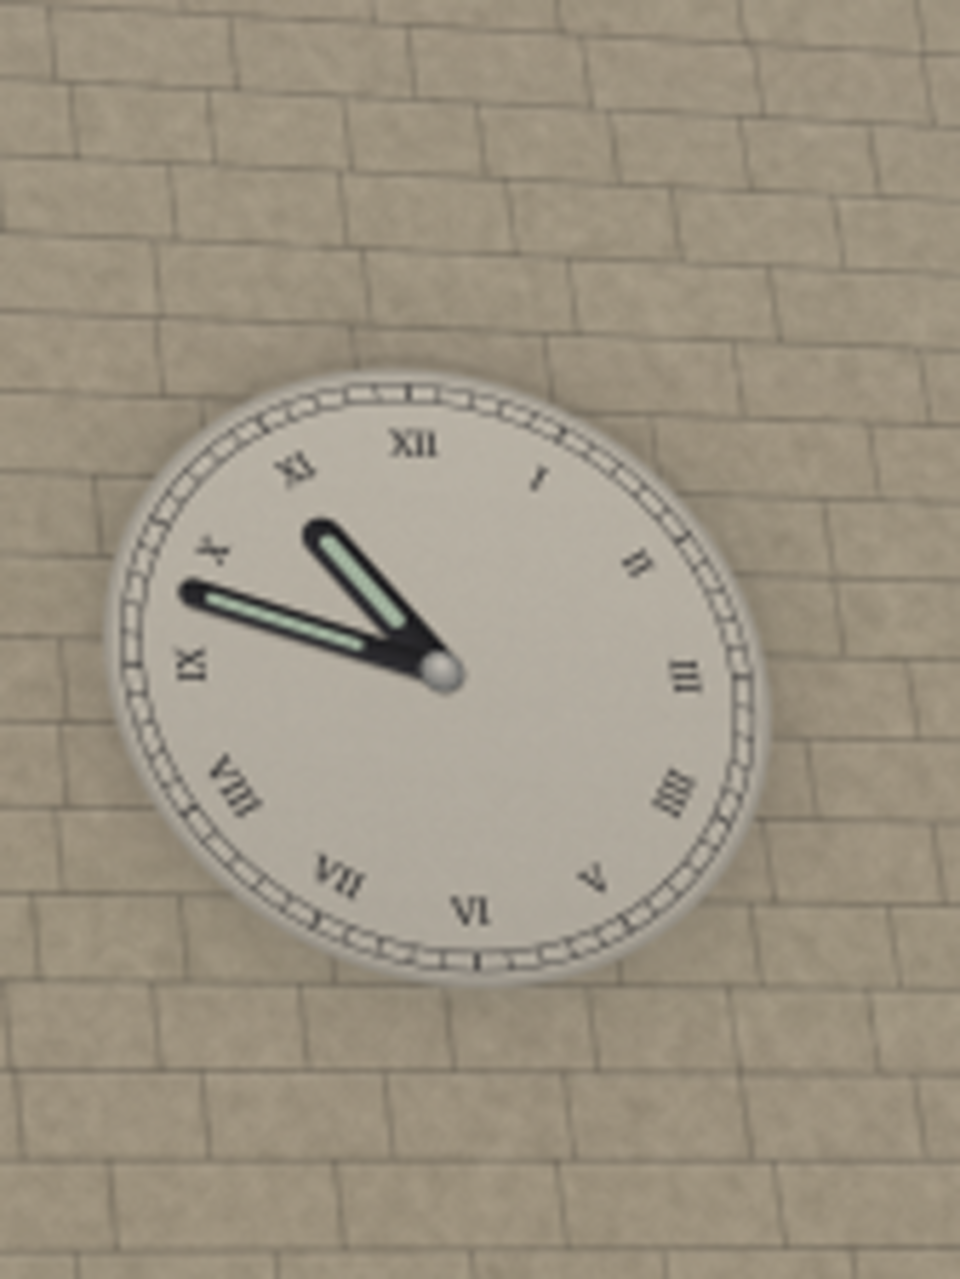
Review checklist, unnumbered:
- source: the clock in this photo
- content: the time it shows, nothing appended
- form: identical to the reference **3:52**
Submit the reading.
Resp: **10:48**
